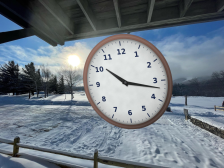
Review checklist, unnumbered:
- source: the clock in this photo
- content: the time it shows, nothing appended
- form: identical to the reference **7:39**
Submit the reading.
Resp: **10:17**
